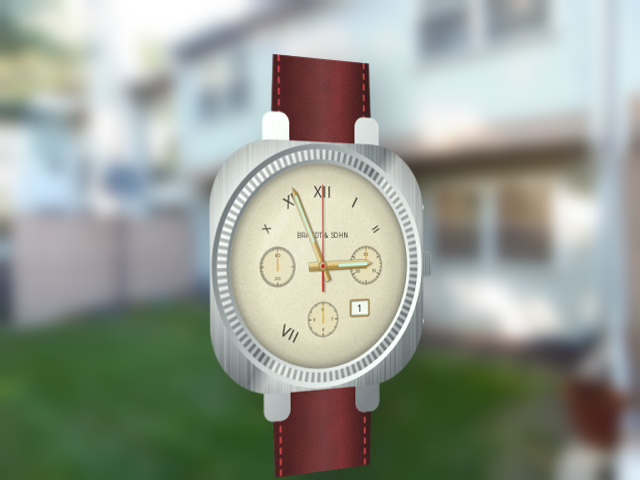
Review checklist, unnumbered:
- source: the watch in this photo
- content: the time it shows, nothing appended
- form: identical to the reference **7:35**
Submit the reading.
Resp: **2:56**
